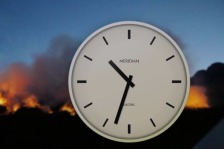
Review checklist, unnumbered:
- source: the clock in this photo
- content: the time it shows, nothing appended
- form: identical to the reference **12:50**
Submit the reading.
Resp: **10:33**
